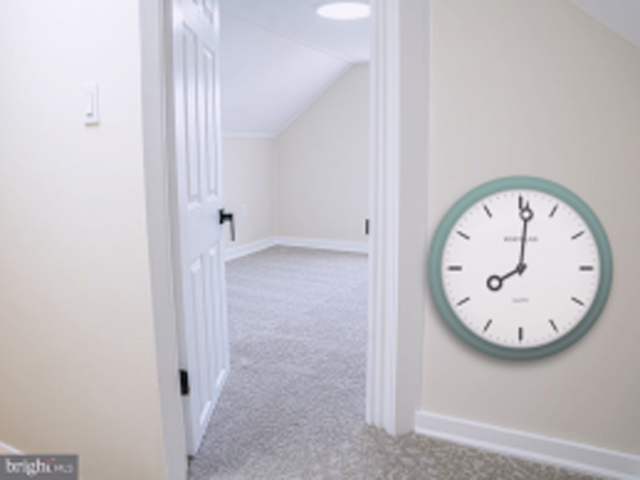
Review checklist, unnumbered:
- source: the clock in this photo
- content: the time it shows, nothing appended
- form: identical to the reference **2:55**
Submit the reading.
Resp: **8:01**
